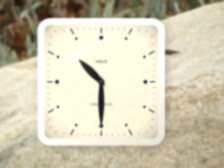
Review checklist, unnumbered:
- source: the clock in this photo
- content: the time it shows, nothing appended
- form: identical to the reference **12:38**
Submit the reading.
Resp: **10:30**
